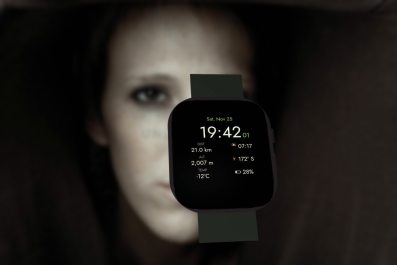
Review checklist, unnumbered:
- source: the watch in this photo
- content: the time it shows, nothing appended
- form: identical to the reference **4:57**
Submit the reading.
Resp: **19:42**
